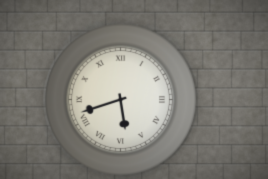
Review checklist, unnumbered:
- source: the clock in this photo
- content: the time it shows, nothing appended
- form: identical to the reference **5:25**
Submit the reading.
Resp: **5:42**
